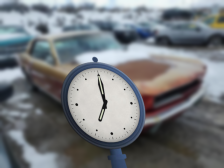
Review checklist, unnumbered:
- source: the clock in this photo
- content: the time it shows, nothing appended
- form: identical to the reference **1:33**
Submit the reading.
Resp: **7:00**
